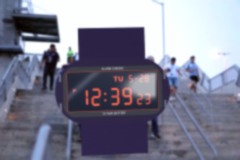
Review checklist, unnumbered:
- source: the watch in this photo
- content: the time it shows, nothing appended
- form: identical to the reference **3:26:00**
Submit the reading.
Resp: **12:39:23**
